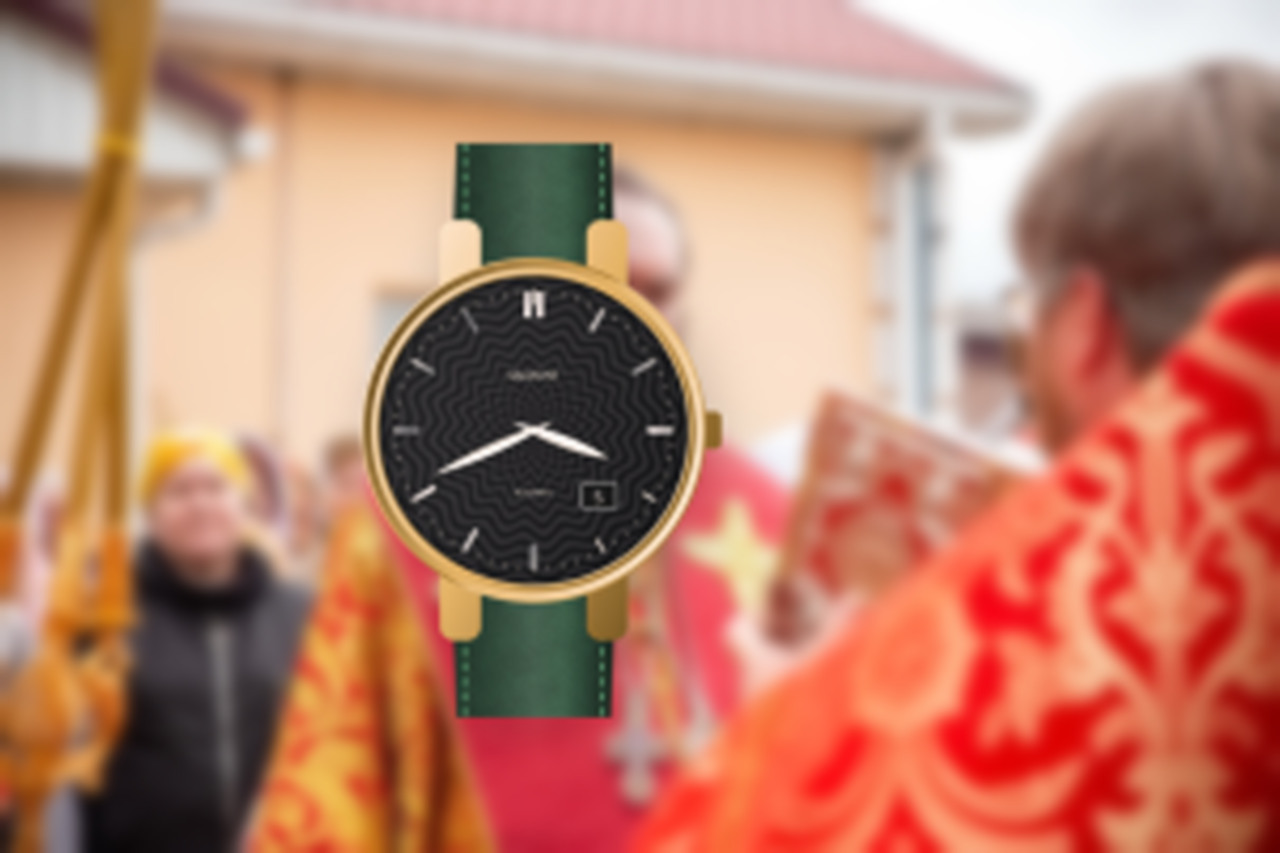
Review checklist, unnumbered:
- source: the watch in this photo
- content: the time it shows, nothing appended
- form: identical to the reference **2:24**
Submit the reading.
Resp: **3:41**
